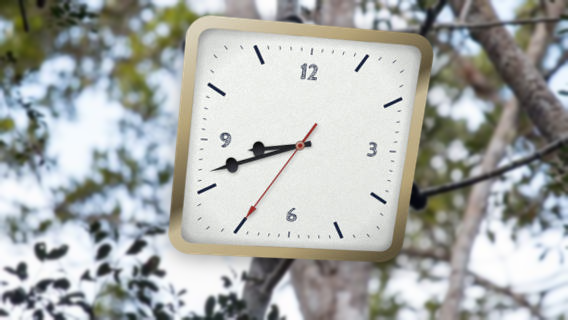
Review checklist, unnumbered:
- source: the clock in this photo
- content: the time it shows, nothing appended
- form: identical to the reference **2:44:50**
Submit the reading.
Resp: **8:41:35**
